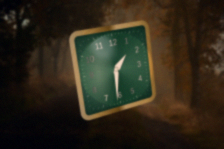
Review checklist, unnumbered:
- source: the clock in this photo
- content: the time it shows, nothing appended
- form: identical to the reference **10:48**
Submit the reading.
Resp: **1:31**
